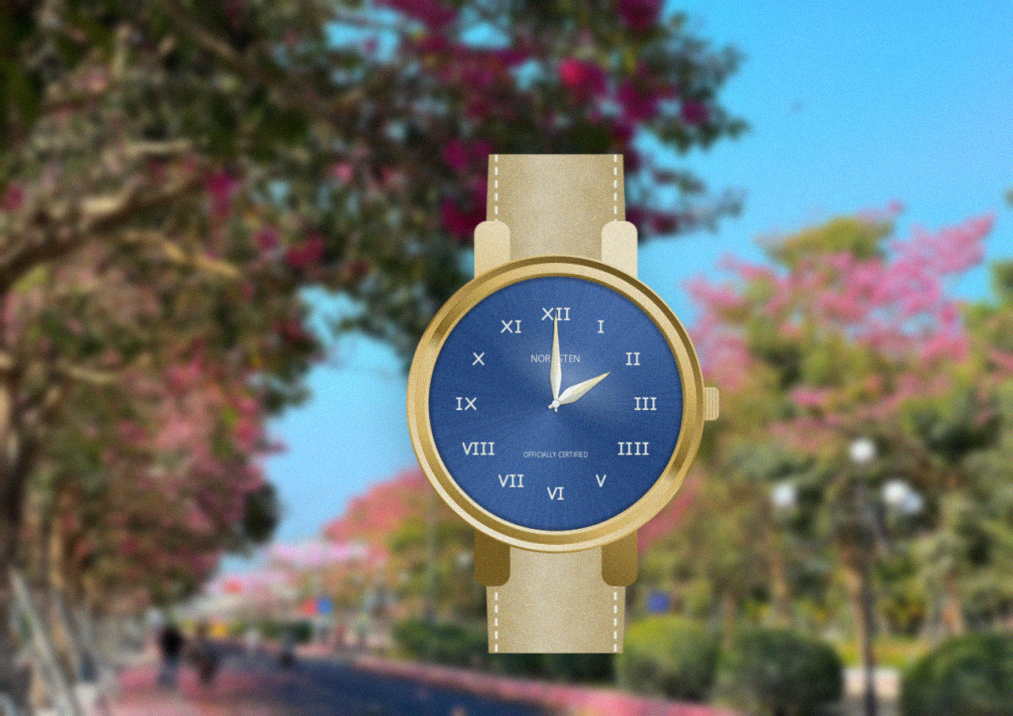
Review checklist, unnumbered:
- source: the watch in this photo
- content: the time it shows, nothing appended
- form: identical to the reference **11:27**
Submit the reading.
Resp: **2:00**
